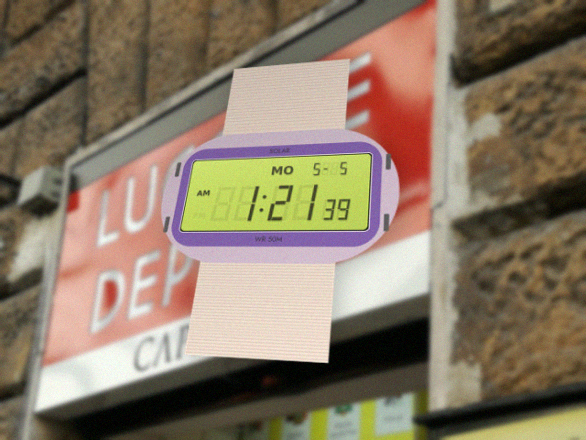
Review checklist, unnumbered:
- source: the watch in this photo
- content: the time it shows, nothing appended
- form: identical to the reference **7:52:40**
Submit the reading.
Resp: **1:21:39**
